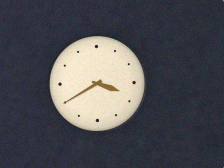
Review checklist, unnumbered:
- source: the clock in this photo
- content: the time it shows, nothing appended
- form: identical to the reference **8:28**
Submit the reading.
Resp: **3:40**
